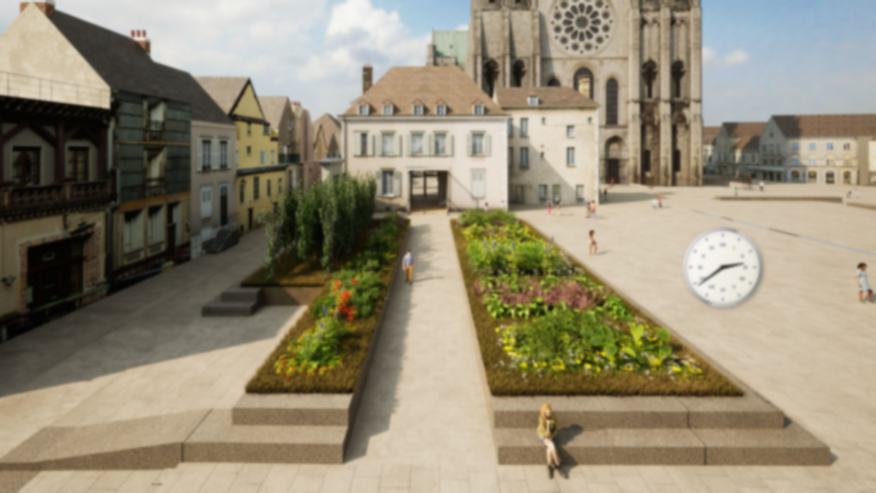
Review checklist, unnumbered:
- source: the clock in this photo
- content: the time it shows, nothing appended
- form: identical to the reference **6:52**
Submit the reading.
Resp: **2:39**
